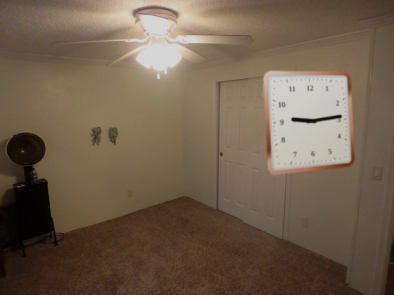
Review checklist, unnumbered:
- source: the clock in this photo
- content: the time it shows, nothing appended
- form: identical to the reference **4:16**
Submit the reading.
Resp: **9:14**
